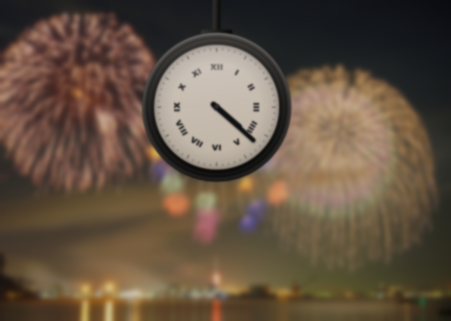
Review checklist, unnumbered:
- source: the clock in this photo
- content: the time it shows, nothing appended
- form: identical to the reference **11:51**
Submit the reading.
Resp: **4:22**
